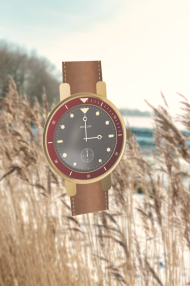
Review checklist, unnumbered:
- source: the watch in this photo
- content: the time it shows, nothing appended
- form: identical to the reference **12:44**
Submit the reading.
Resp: **3:00**
